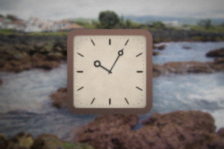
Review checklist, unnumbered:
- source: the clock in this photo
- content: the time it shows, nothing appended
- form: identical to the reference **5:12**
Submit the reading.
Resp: **10:05**
